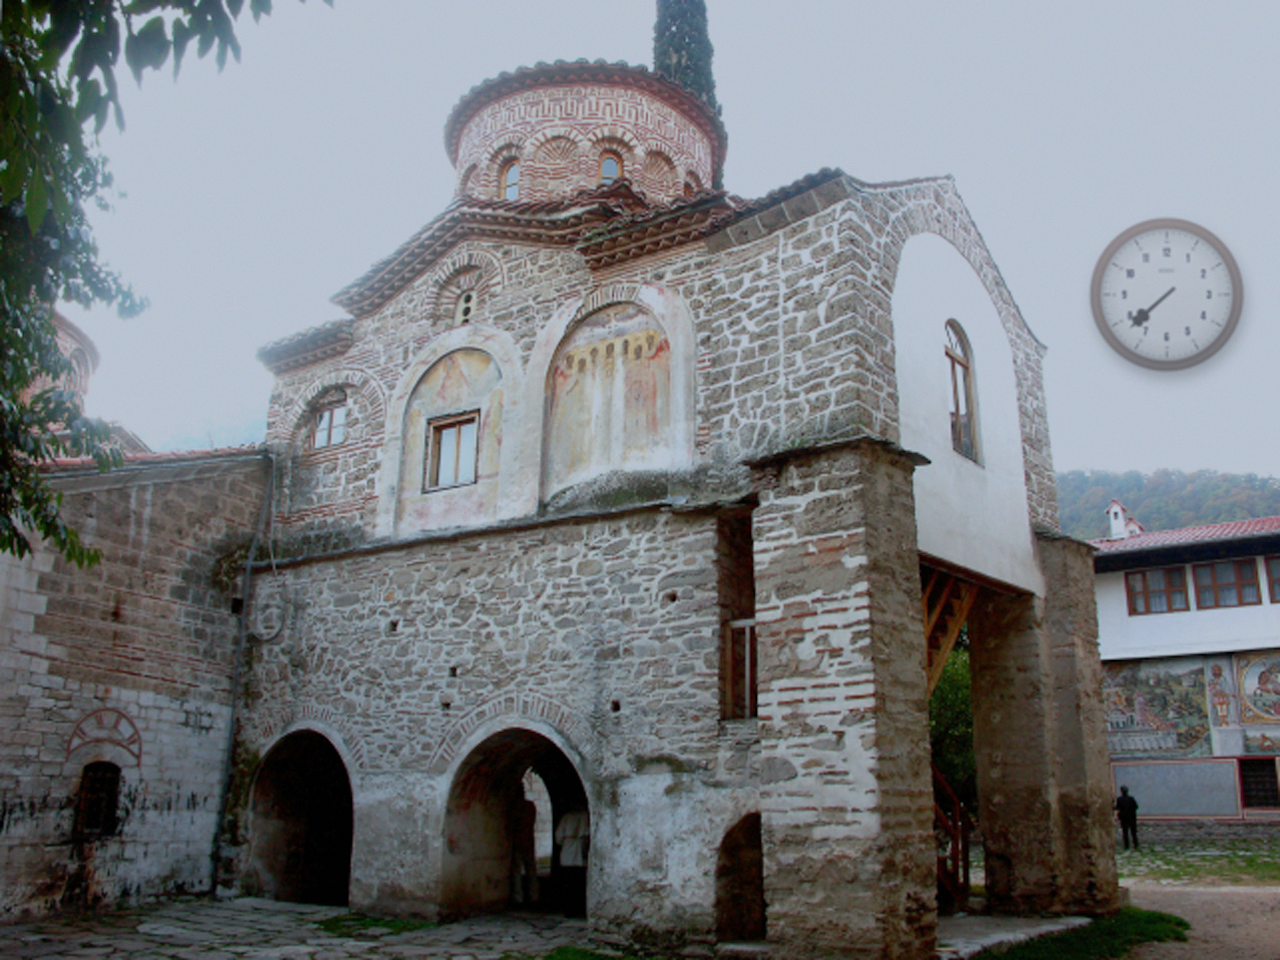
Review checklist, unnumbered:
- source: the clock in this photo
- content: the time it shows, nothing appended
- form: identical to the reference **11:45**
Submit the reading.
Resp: **7:38**
